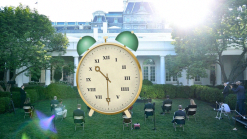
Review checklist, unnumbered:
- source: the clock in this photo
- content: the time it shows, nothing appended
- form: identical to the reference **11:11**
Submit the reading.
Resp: **10:30**
